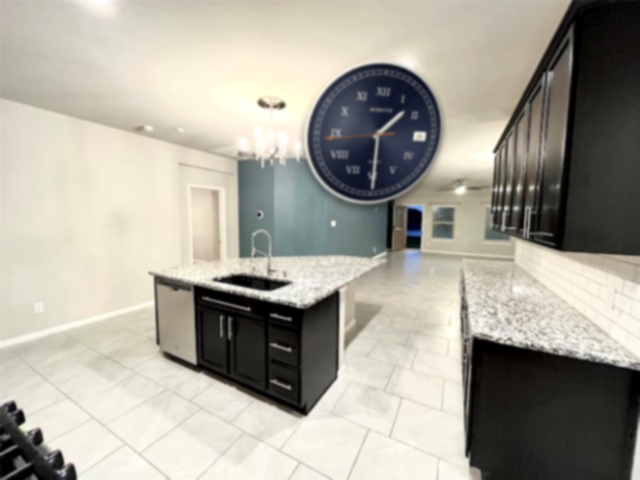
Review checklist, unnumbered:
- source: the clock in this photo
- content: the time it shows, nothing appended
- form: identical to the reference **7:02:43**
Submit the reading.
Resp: **1:29:44**
